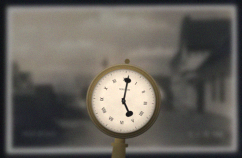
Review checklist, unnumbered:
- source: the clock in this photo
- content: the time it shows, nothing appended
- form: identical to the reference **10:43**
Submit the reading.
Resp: **5:01**
